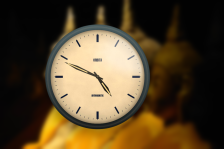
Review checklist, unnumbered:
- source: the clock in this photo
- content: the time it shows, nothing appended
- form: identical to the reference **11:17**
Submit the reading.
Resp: **4:49**
